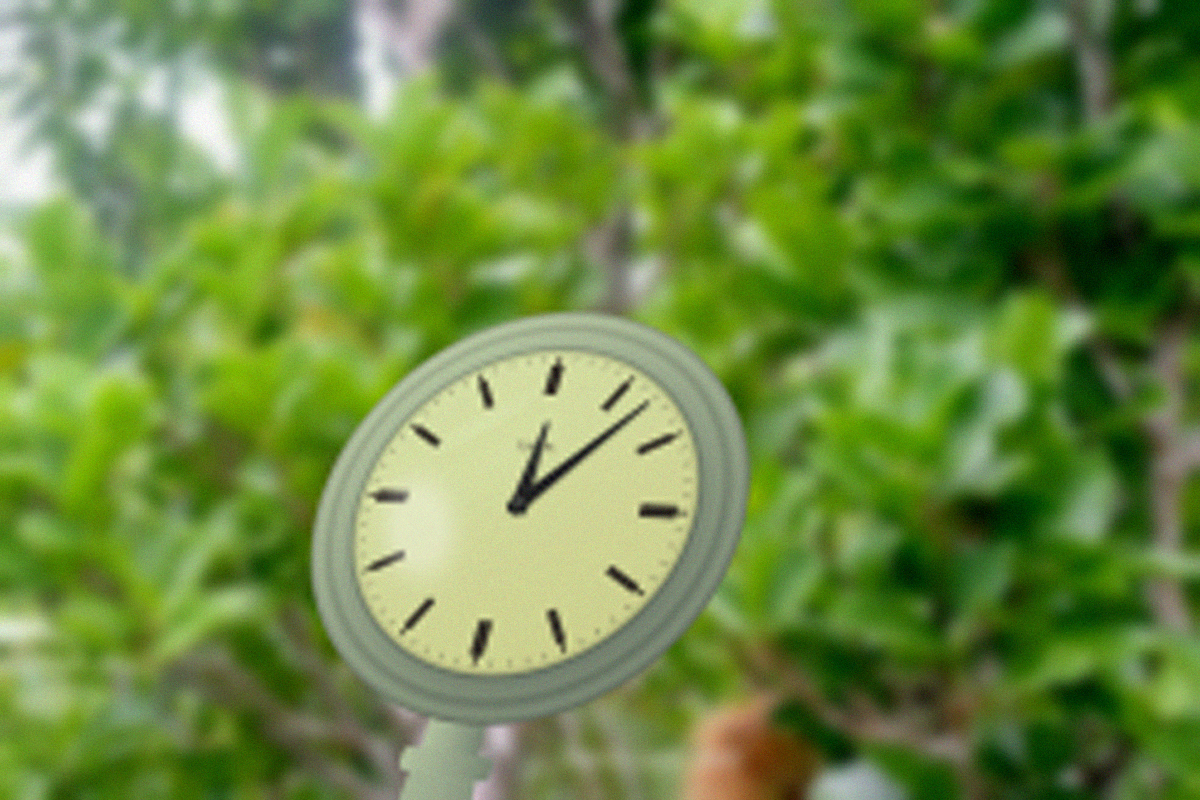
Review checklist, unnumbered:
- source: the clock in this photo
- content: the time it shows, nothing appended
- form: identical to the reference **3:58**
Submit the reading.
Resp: **12:07**
